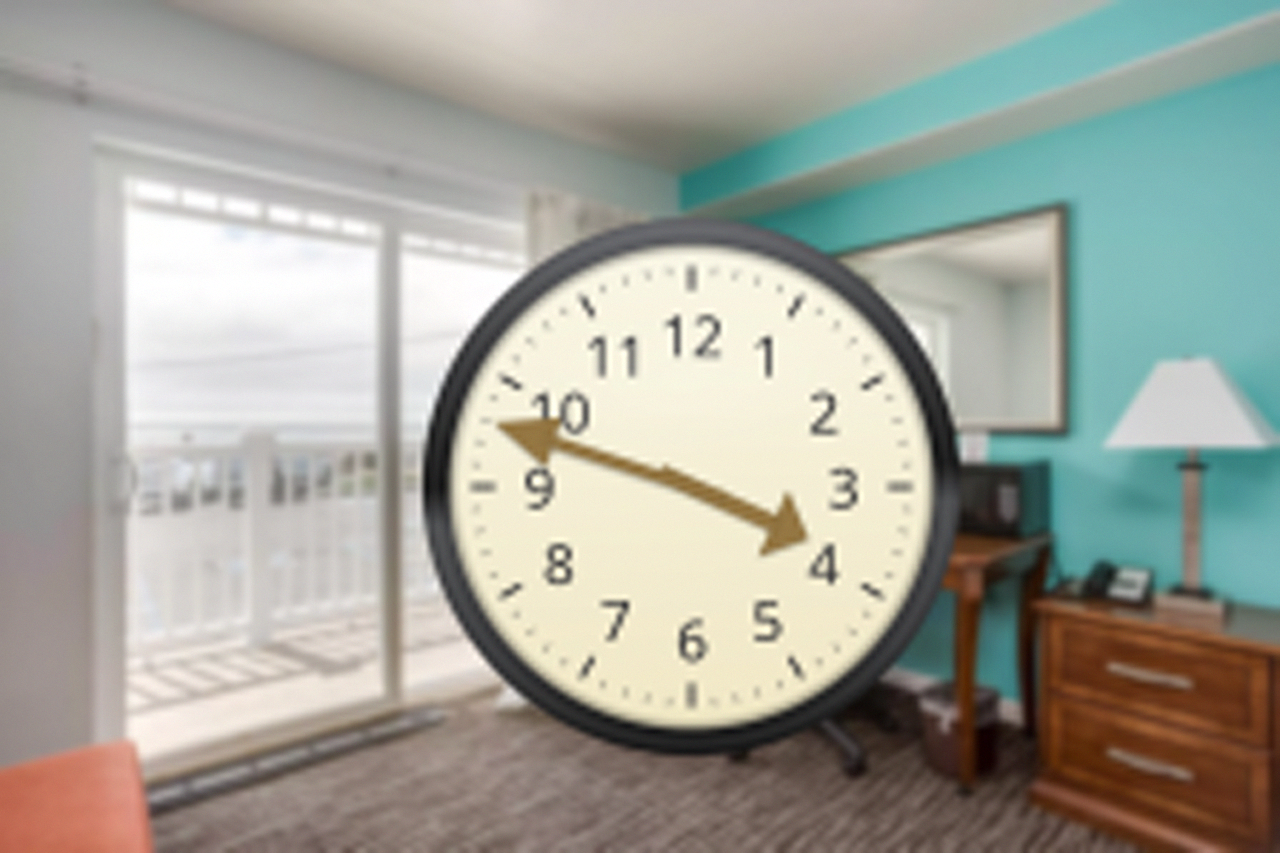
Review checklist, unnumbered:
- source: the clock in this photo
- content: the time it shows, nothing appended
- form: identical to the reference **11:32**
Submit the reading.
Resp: **3:48**
